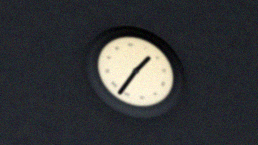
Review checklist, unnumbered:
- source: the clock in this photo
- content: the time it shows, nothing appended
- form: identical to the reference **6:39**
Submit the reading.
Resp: **1:37**
